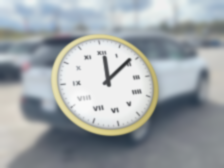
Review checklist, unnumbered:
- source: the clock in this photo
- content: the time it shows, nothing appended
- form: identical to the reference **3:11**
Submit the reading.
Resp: **12:09**
